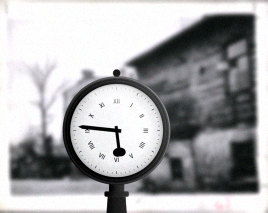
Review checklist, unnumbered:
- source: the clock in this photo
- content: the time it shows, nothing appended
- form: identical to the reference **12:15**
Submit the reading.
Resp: **5:46**
